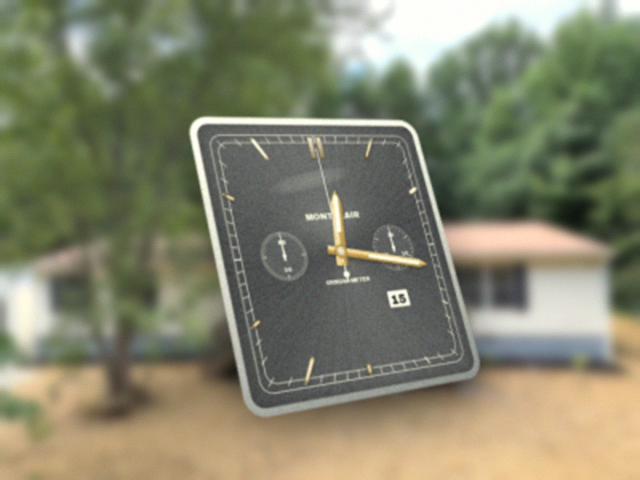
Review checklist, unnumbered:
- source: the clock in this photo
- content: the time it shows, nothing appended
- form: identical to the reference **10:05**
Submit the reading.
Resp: **12:17**
